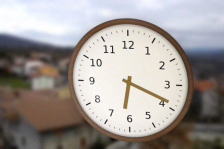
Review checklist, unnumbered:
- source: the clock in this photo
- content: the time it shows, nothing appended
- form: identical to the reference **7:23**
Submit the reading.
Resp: **6:19**
